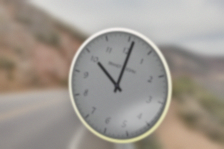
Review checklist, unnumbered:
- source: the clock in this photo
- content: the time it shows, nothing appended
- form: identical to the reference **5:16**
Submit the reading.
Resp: **10:01**
